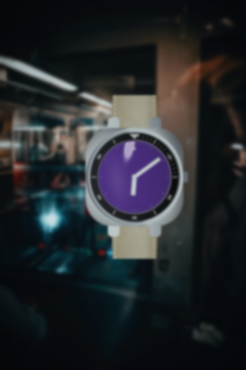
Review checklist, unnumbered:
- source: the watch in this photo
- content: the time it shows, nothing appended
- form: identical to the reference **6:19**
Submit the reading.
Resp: **6:09**
